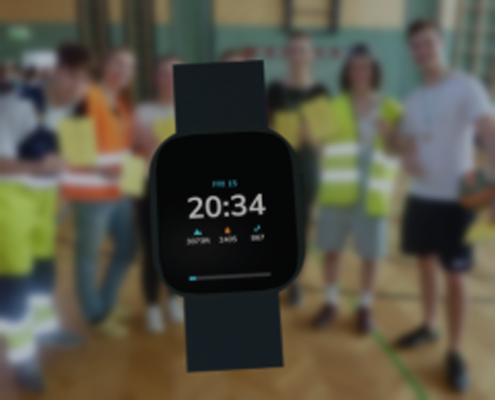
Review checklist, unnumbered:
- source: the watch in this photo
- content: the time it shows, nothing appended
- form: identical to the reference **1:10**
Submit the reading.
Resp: **20:34**
